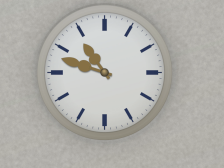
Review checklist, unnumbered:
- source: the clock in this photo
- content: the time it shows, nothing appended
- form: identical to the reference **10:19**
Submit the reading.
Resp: **10:48**
